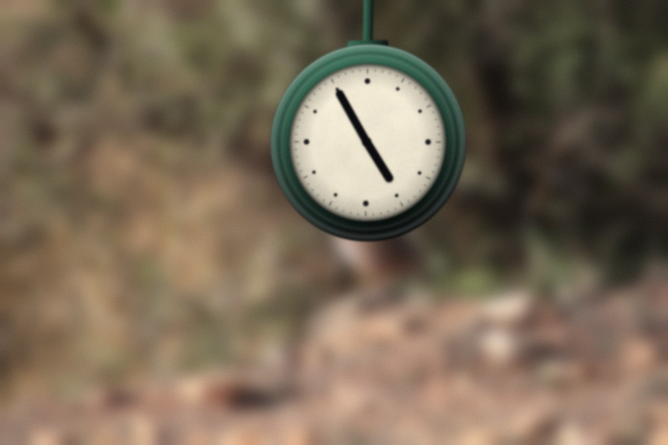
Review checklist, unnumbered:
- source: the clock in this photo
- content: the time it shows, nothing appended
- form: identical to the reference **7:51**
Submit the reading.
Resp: **4:55**
